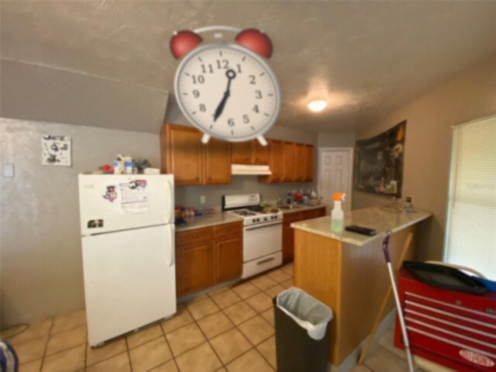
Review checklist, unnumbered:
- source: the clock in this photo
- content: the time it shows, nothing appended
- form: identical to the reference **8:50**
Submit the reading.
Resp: **12:35**
